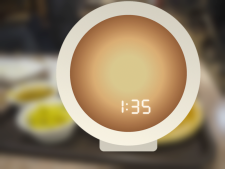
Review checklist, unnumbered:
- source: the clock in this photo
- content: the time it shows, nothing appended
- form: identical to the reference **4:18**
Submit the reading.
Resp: **1:35**
